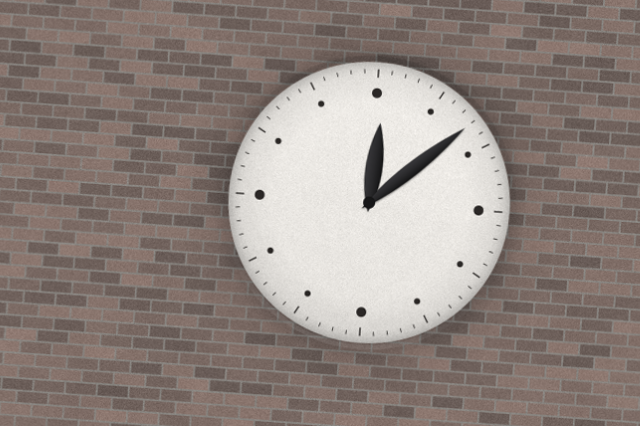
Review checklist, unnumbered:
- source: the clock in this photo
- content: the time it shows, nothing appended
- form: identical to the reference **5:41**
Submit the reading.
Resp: **12:08**
